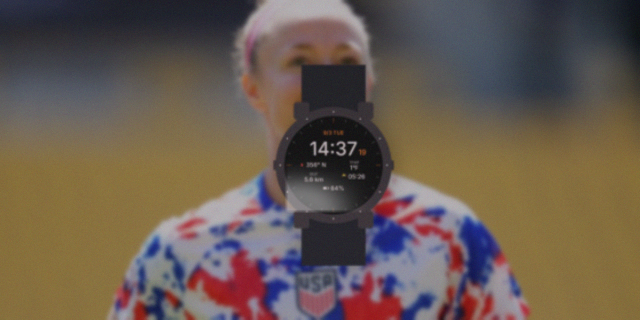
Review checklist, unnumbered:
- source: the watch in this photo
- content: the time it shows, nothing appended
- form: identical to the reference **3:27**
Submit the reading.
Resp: **14:37**
